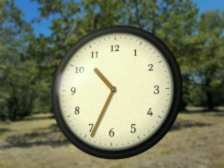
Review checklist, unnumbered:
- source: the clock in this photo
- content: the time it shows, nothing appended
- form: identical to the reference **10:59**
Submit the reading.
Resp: **10:34**
